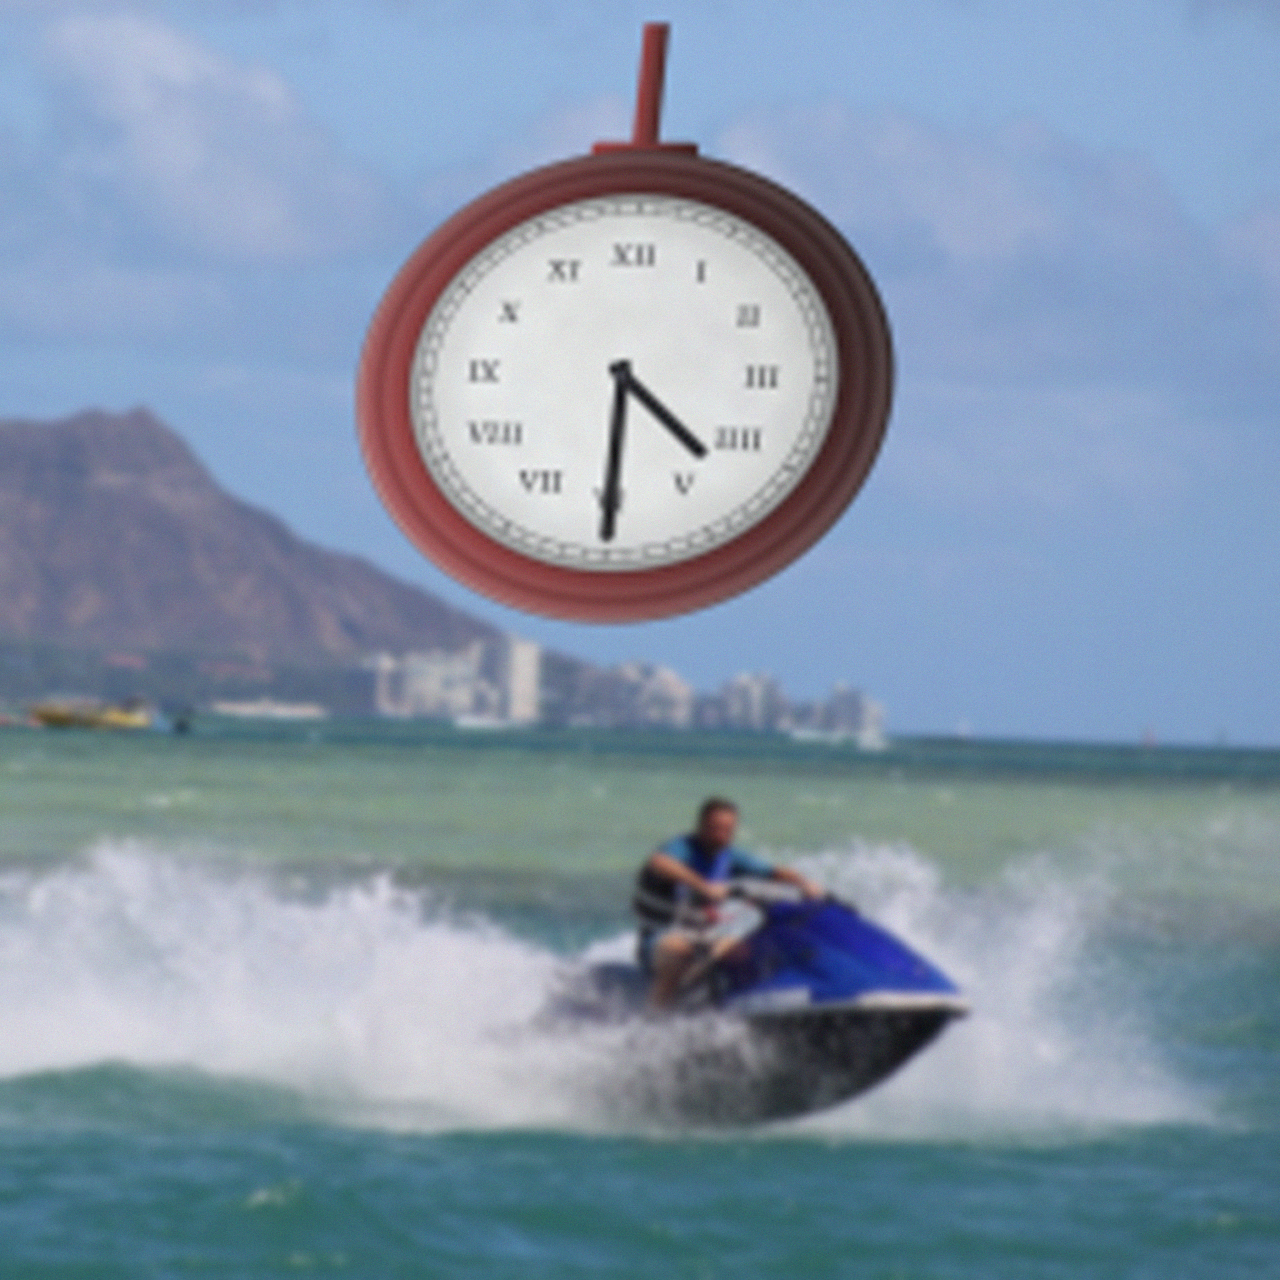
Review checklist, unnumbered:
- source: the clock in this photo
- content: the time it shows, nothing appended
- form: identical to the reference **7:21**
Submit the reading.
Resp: **4:30**
